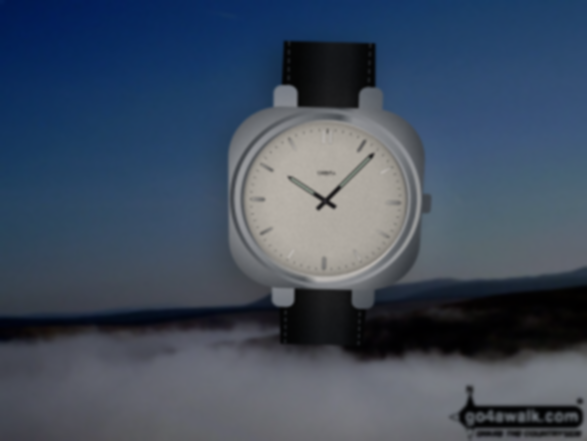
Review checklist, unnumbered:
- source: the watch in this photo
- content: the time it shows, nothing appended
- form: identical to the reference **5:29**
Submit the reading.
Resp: **10:07**
